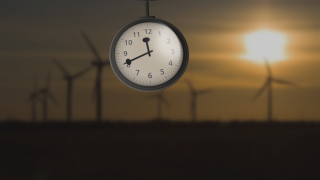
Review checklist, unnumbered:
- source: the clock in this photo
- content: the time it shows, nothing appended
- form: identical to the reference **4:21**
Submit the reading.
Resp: **11:41**
